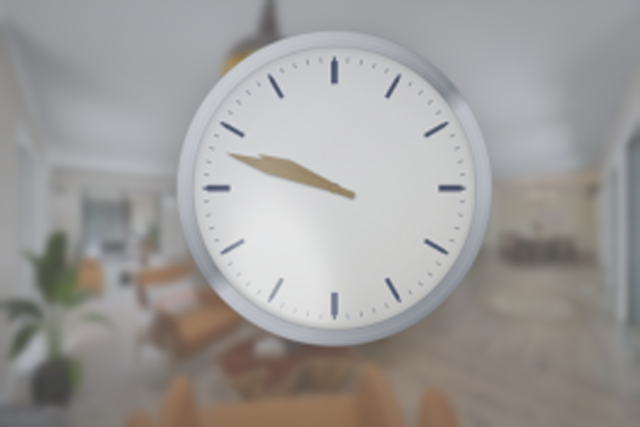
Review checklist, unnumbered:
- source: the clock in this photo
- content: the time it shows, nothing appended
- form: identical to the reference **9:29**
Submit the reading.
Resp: **9:48**
